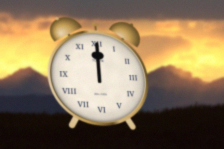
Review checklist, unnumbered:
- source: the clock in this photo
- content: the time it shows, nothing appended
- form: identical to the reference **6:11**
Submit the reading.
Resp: **12:00**
